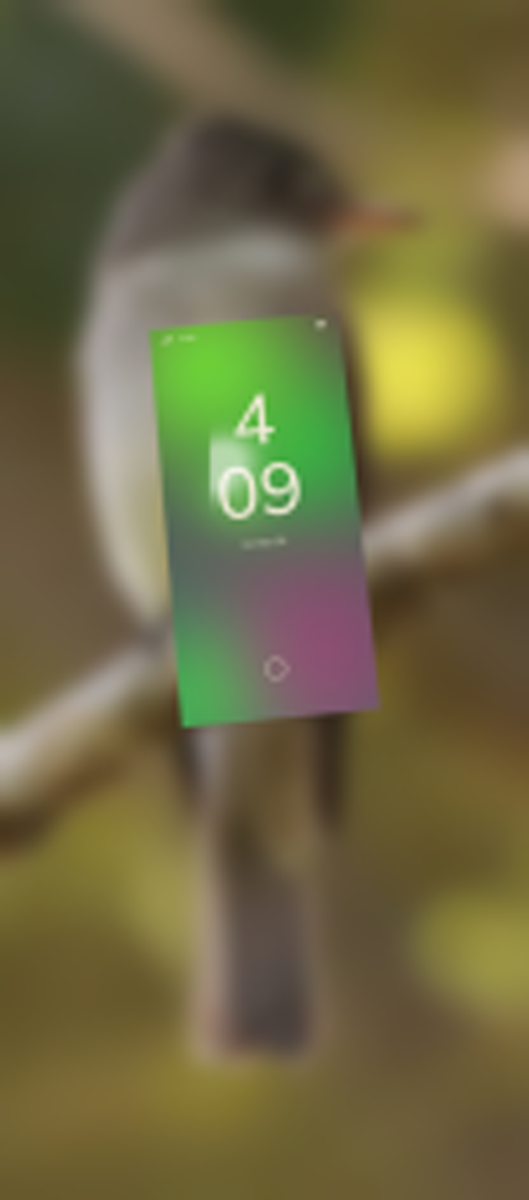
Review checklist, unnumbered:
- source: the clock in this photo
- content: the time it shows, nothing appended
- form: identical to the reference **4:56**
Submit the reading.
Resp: **4:09**
